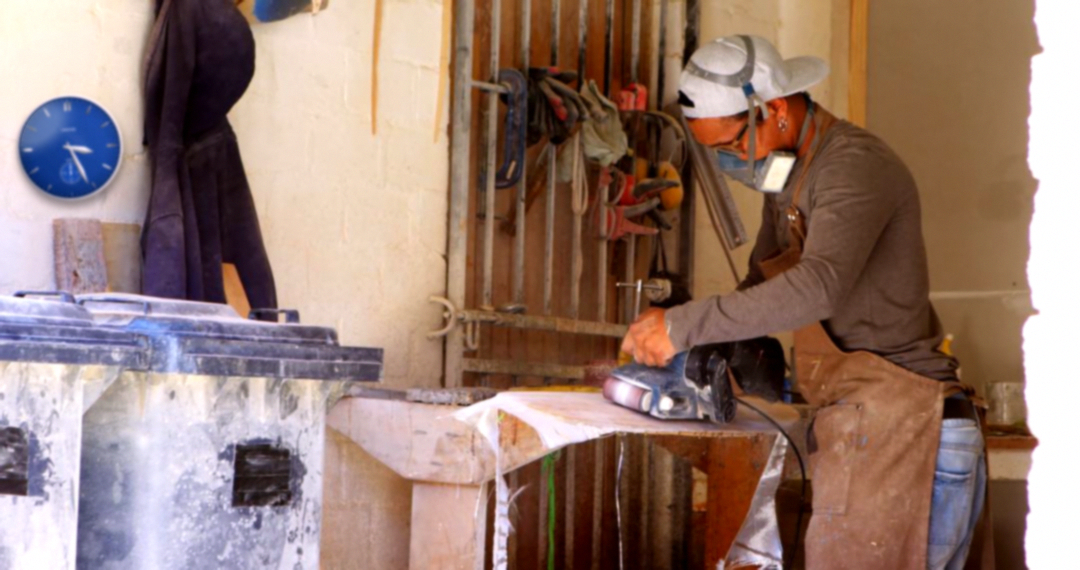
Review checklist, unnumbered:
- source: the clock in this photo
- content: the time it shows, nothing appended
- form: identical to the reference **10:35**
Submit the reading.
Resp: **3:26**
